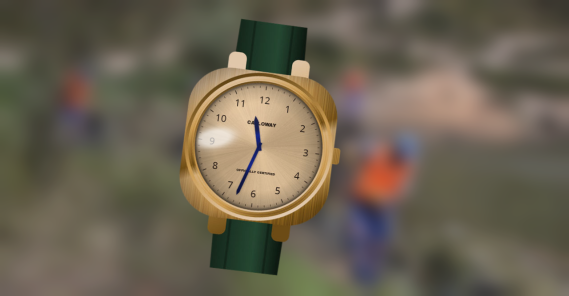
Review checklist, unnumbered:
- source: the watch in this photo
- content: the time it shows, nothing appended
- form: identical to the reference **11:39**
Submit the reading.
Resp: **11:33**
